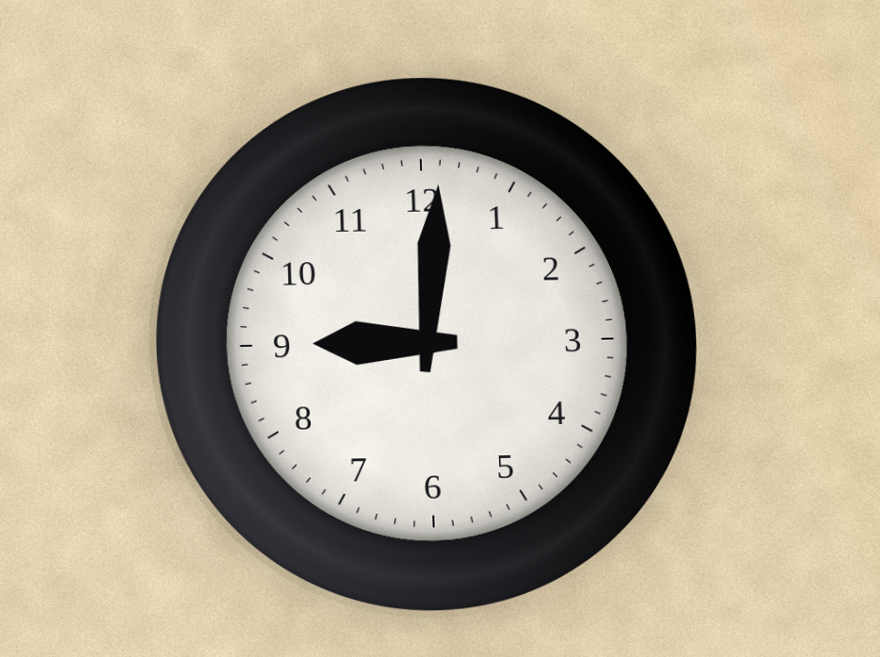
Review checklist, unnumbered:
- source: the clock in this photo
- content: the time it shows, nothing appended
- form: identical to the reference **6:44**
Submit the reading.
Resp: **9:01**
